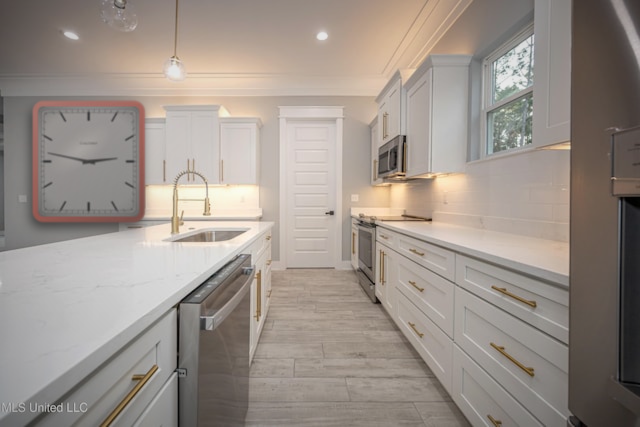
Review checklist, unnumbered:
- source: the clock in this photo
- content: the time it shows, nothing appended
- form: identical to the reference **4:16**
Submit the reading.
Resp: **2:47**
